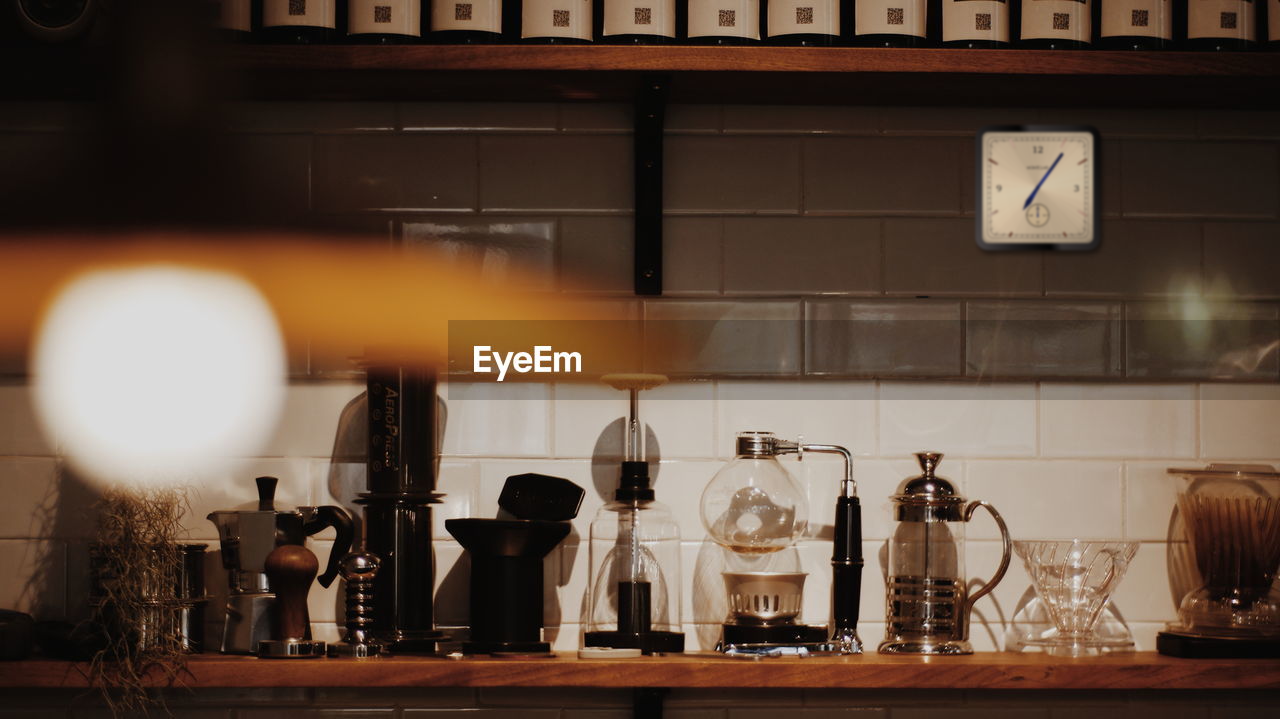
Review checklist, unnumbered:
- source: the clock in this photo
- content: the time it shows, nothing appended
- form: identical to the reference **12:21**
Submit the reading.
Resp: **7:06**
